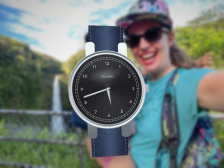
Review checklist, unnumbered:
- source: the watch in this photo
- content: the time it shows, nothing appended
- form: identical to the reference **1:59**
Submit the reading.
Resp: **5:42**
